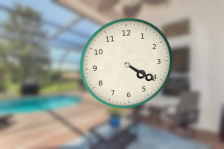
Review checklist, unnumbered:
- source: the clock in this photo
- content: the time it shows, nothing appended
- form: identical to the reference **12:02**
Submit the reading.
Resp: **4:21**
